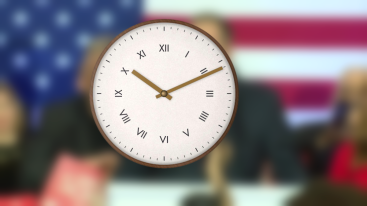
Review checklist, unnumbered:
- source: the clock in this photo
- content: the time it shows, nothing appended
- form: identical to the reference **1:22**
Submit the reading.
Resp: **10:11**
